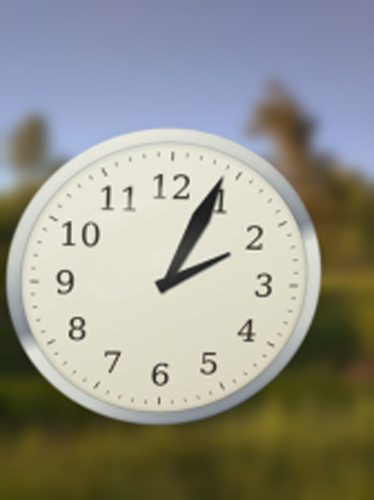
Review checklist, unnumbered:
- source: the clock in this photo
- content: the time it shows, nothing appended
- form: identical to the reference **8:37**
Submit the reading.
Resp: **2:04**
